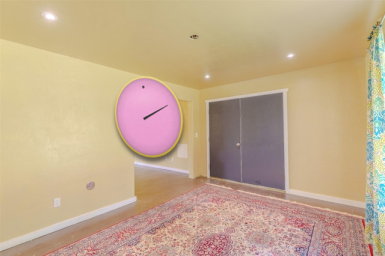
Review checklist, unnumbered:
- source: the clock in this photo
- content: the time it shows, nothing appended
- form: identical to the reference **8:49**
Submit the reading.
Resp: **2:11**
